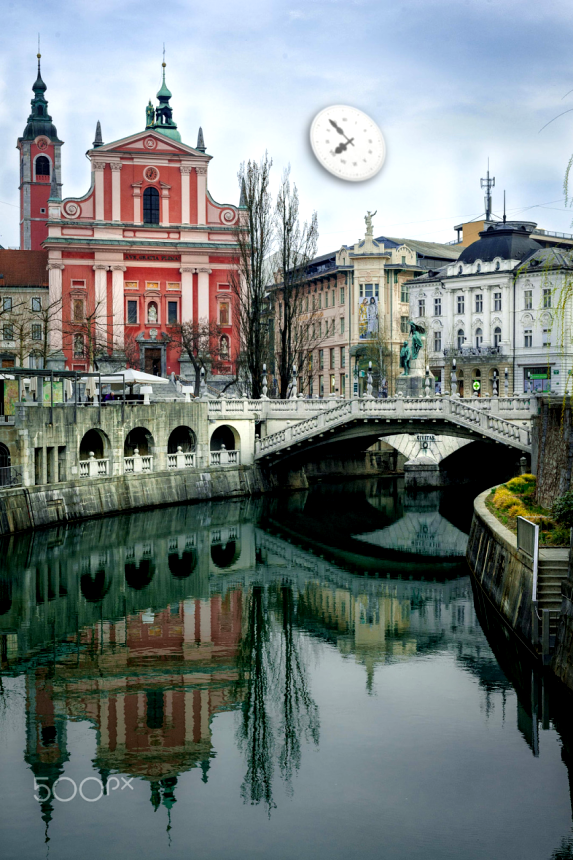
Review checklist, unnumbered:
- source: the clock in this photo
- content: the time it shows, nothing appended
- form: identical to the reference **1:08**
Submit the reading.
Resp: **7:54**
